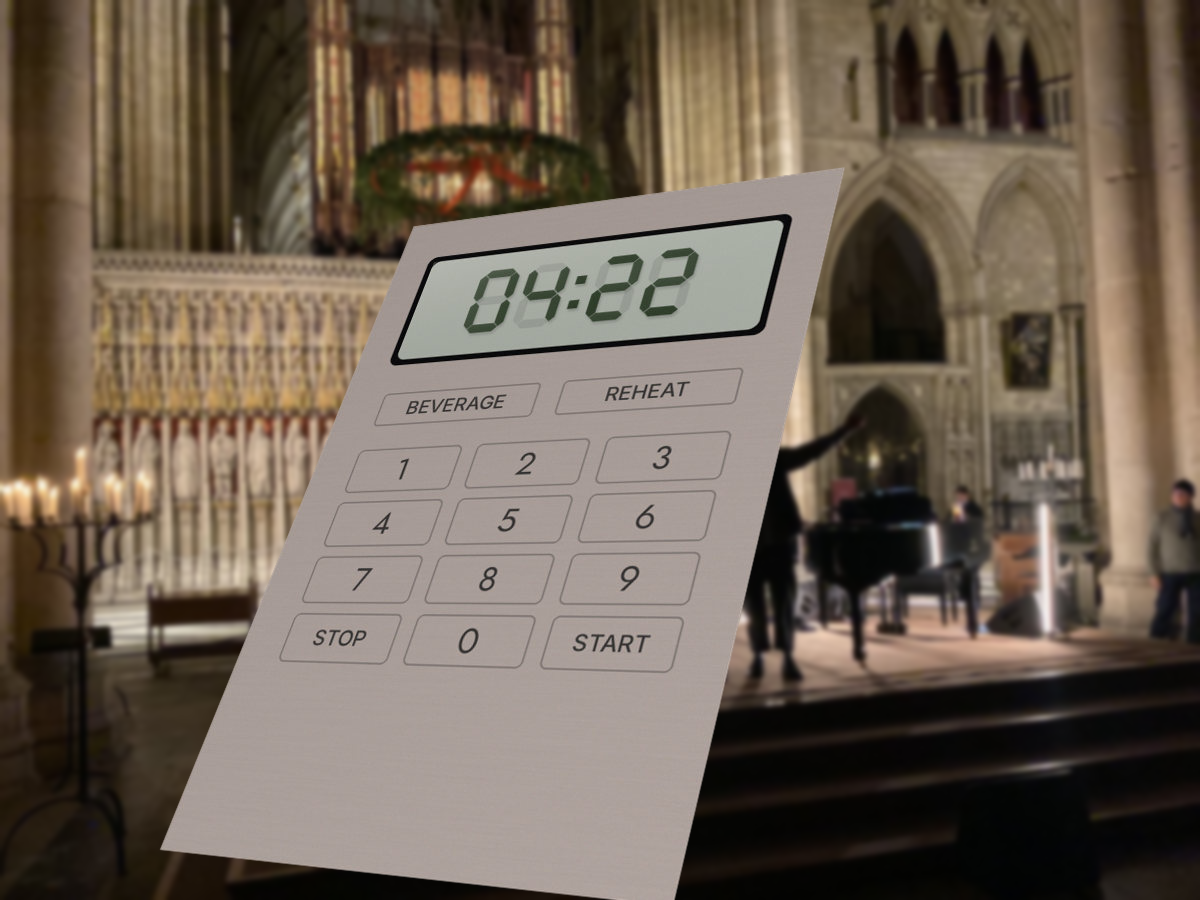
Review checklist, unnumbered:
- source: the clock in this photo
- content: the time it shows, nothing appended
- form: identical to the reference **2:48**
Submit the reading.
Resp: **4:22**
